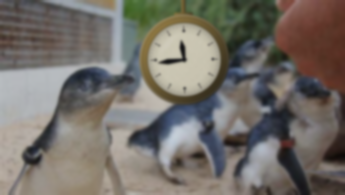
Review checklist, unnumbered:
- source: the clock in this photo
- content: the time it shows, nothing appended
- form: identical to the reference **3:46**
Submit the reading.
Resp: **11:44**
